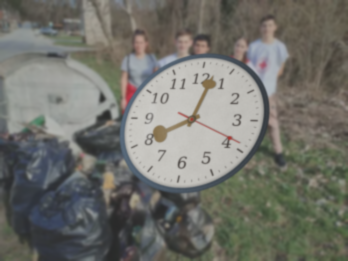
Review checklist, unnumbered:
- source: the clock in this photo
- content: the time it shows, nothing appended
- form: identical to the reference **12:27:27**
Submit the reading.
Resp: **8:02:19**
